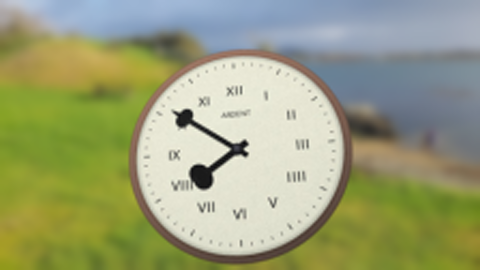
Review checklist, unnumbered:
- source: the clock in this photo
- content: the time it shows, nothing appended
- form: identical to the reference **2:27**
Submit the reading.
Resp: **7:51**
